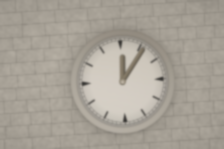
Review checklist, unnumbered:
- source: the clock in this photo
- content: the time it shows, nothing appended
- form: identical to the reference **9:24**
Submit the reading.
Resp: **12:06**
